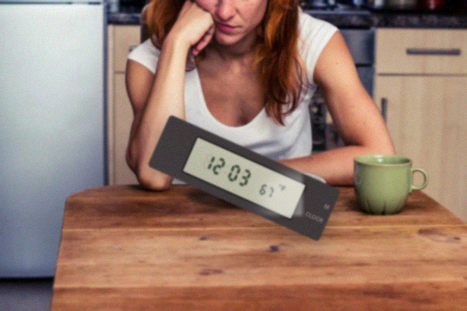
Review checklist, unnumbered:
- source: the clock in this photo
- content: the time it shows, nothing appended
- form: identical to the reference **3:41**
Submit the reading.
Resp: **12:03**
